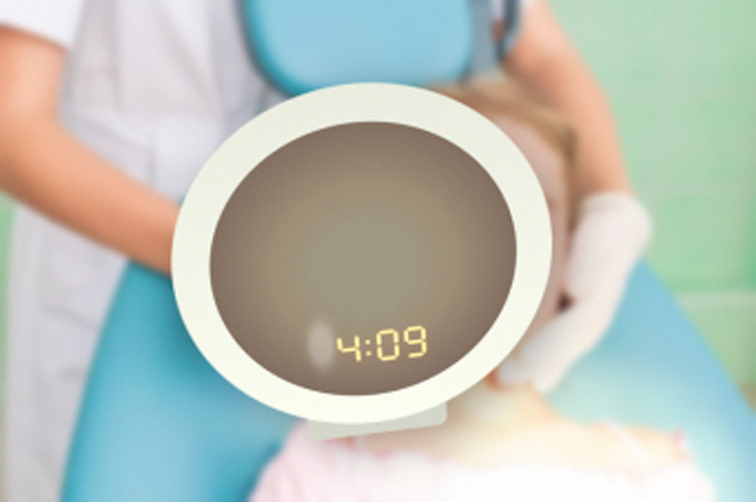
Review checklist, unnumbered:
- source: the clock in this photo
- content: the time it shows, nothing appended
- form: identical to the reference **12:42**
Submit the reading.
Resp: **4:09**
